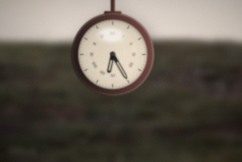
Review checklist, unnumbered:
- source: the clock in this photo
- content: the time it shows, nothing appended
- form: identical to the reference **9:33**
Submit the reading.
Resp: **6:25**
